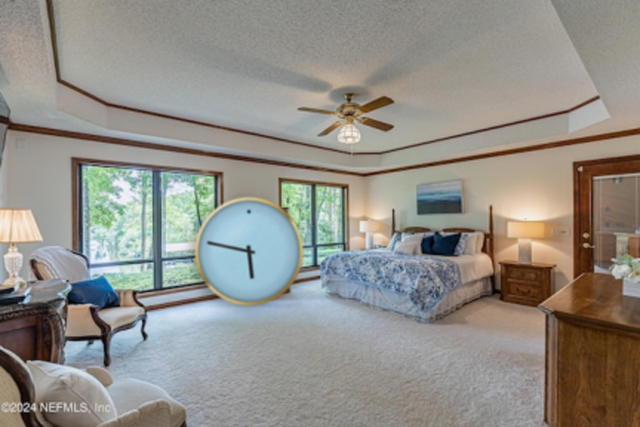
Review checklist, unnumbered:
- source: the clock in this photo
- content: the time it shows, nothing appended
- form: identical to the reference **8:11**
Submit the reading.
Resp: **5:47**
